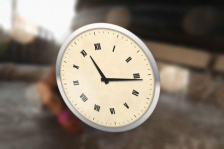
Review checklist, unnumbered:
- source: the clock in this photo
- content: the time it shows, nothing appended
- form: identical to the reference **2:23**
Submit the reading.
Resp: **11:16**
